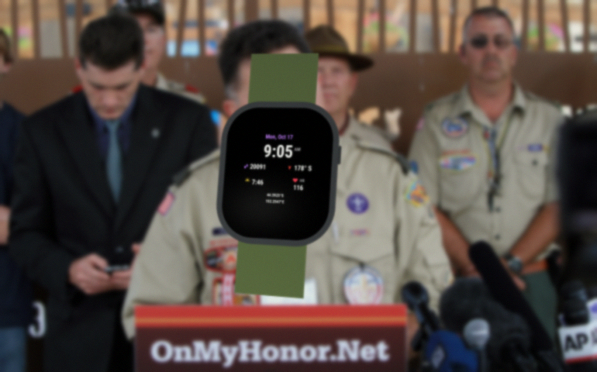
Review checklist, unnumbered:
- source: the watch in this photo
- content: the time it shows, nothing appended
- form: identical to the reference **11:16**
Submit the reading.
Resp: **9:05**
